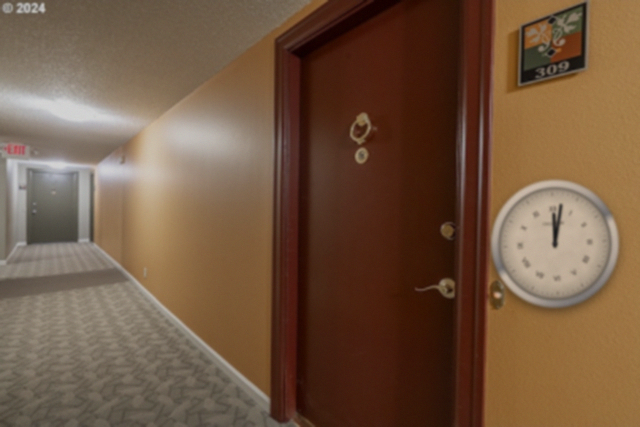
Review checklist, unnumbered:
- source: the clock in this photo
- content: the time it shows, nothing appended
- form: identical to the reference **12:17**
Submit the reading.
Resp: **12:02**
